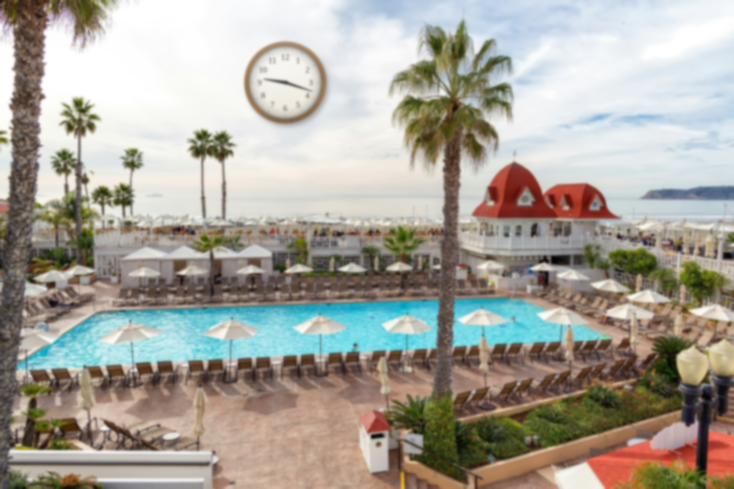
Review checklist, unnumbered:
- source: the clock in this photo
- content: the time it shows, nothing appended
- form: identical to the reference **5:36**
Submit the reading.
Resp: **9:18**
